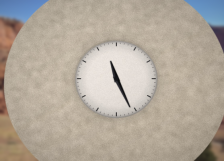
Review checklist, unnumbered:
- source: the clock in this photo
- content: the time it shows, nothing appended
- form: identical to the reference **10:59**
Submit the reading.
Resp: **11:26**
